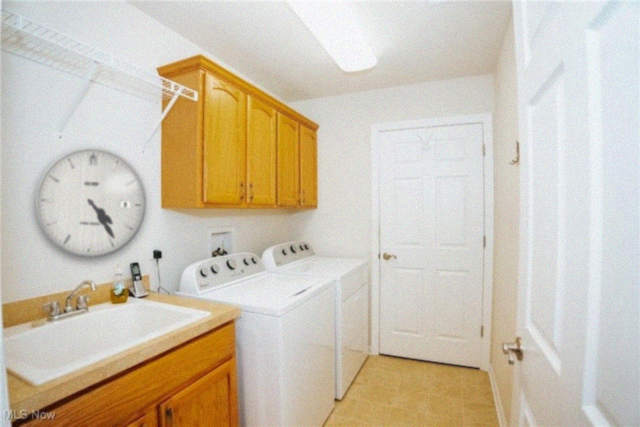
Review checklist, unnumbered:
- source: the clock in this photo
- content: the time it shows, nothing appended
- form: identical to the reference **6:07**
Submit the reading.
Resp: **4:24**
